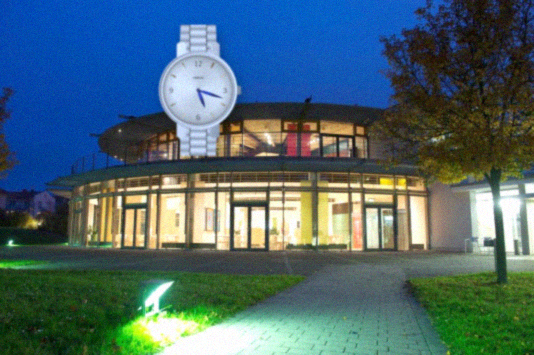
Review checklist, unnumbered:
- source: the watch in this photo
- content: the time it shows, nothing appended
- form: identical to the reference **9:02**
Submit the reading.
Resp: **5:18**
